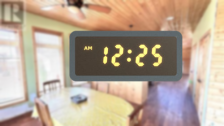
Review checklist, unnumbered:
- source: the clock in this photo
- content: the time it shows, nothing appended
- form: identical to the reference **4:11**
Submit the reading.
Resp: **12:25**
